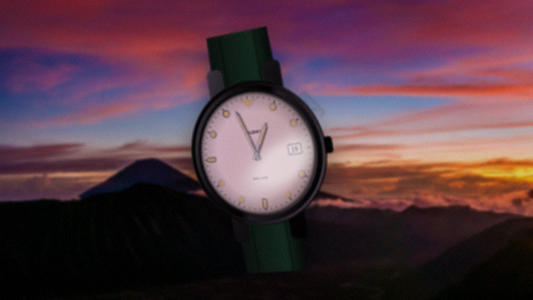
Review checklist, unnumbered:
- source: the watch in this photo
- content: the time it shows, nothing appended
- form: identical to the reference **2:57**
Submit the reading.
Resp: **12:57**
